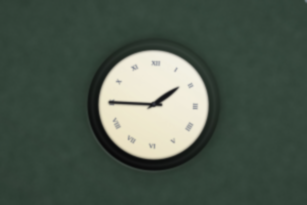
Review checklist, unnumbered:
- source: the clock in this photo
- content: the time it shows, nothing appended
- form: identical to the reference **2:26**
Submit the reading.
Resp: **1:45**
